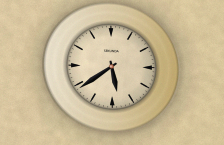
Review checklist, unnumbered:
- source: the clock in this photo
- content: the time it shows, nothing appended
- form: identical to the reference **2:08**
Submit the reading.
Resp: **5:39**
